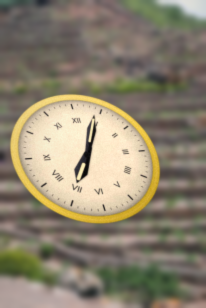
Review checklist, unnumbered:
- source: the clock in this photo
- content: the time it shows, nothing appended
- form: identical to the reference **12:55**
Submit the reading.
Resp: **7:04**
